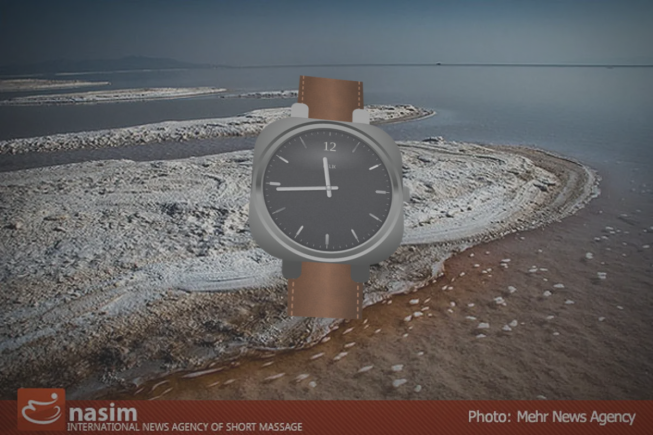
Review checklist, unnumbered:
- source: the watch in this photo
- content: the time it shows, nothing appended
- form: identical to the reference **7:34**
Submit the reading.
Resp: **11:44**
